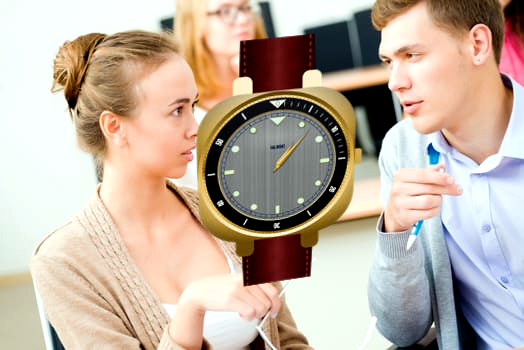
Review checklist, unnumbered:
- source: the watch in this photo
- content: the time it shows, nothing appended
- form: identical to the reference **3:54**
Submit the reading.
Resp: **1:07**
